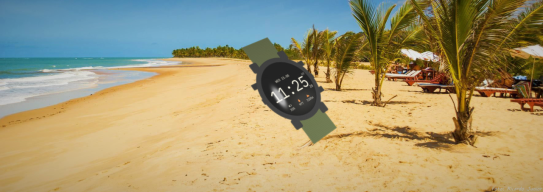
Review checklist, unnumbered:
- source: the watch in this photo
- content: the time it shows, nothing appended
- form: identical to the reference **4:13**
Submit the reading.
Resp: **11:25**
